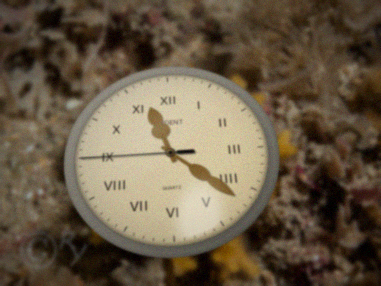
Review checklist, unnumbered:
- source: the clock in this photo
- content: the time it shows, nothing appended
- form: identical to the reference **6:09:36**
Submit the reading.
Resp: **11:21:45**
